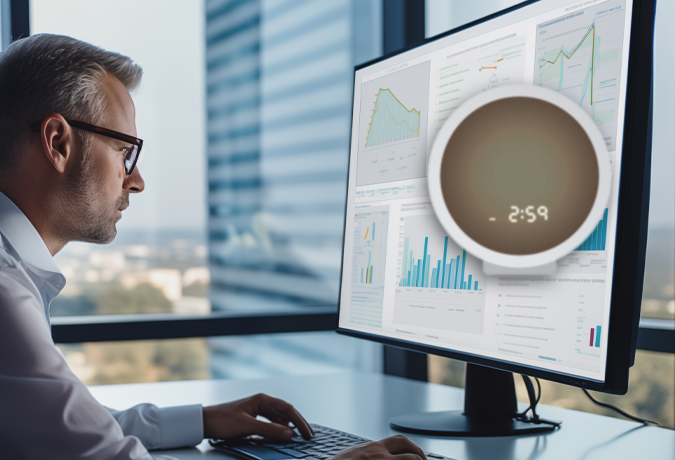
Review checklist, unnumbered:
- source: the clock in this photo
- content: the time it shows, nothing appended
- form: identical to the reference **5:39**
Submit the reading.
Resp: **2:59**
